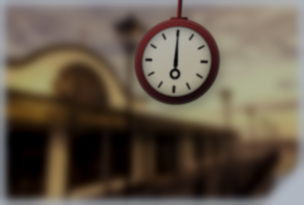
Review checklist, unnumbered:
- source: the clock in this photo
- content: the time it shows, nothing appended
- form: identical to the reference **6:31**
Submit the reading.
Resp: **6:00**
